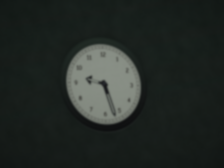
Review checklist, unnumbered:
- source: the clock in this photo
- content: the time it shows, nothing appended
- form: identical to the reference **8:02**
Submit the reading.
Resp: **9:27**
